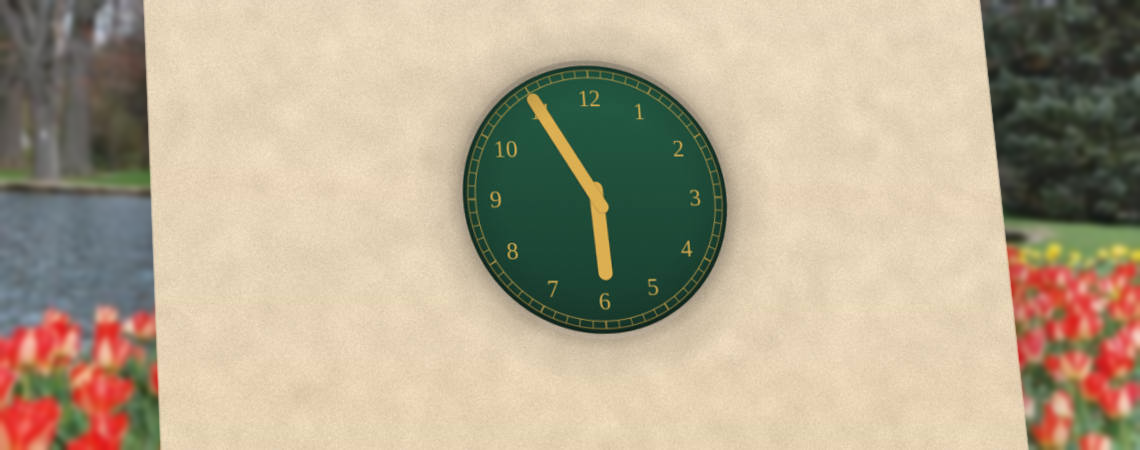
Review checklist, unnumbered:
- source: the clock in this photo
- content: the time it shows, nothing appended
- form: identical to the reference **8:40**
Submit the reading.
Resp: **5:55**
